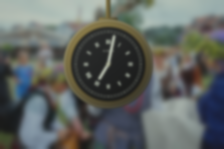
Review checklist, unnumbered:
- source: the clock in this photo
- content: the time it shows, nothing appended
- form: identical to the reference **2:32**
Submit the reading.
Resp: **7:02**
